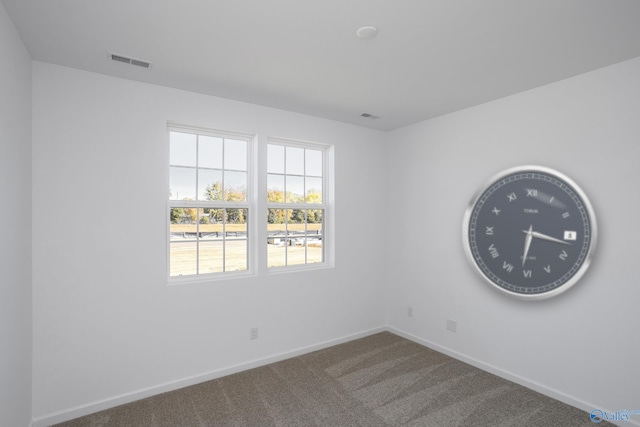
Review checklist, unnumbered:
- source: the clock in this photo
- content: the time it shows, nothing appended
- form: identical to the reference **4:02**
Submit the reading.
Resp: **6:17**
